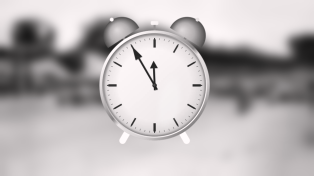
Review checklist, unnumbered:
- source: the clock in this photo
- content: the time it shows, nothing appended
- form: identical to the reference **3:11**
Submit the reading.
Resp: **11:55**
